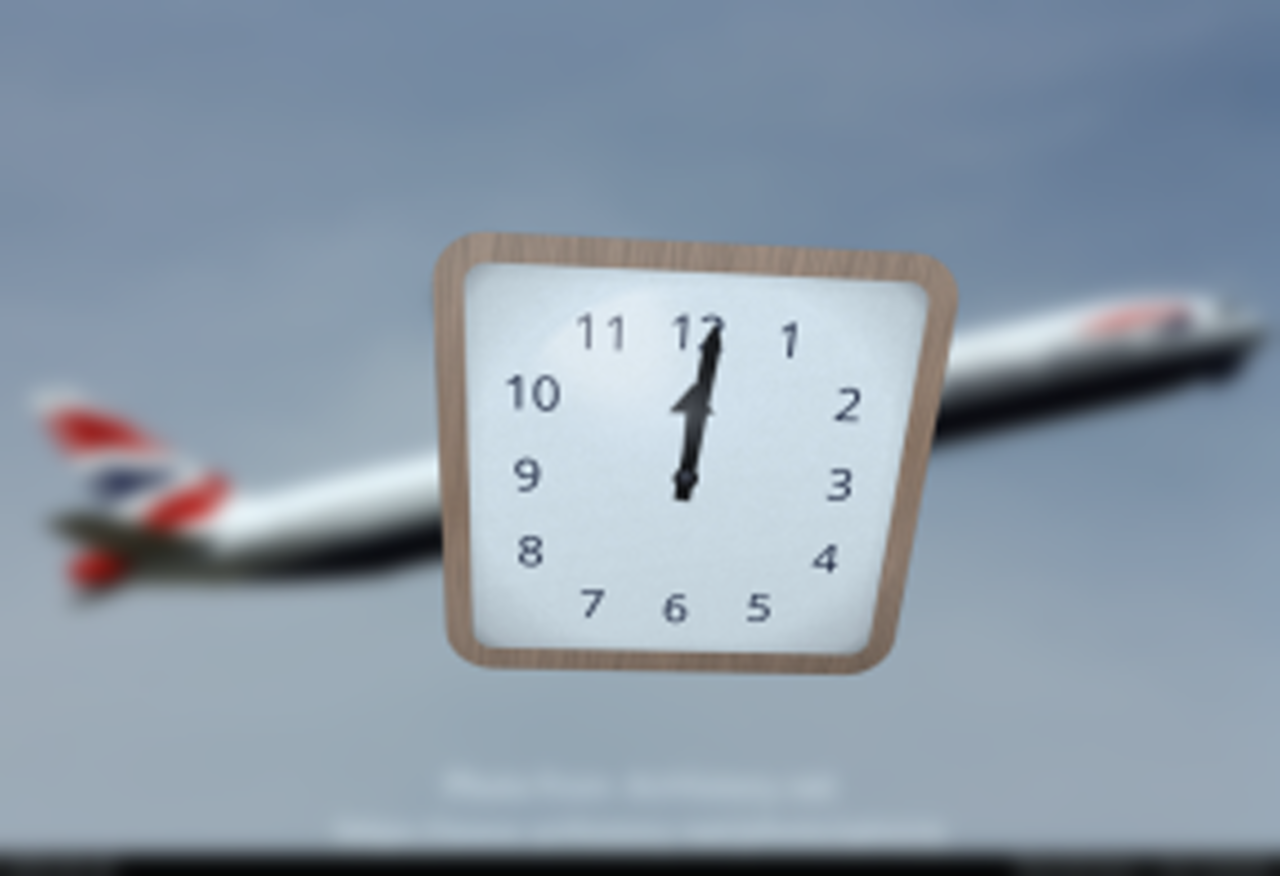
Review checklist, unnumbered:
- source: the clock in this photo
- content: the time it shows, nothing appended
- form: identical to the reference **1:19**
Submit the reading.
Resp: **12:01**
